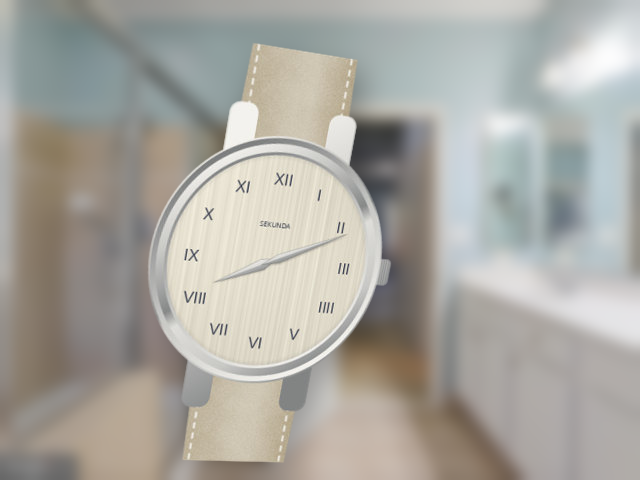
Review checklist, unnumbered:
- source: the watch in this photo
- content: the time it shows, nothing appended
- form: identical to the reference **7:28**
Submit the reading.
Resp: **8:11**
